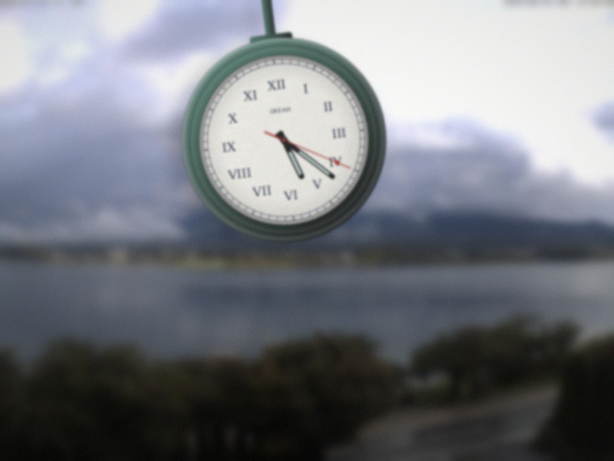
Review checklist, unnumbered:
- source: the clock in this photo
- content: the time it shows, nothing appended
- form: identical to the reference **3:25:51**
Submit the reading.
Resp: **5:22:20**
